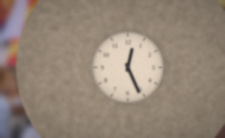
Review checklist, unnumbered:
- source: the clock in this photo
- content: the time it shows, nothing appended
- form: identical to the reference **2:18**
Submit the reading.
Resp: **12:26**
